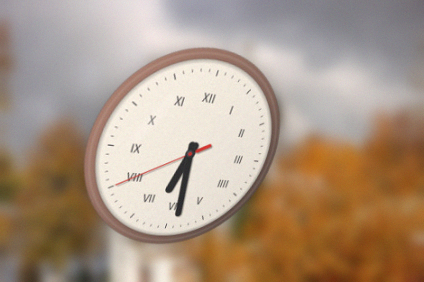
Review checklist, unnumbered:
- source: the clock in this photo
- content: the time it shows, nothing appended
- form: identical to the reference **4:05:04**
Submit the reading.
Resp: **6:28:40**
